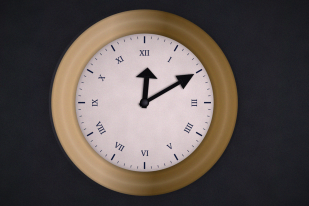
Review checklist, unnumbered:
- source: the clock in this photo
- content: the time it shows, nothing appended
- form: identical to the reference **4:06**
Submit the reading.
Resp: **12:10**
